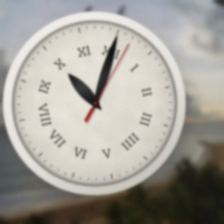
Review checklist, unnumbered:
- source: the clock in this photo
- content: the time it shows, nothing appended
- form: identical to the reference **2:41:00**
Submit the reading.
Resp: **10:00:02**
